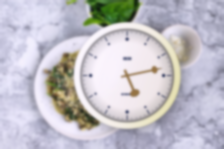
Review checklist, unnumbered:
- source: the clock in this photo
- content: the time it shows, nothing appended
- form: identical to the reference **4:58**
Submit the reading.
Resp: **5:13**
